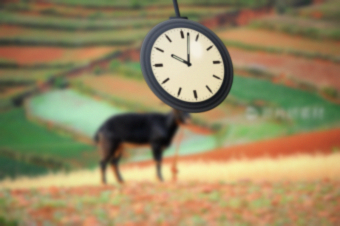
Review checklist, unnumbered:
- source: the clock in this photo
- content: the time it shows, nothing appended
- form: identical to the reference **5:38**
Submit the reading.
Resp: **10:02**
